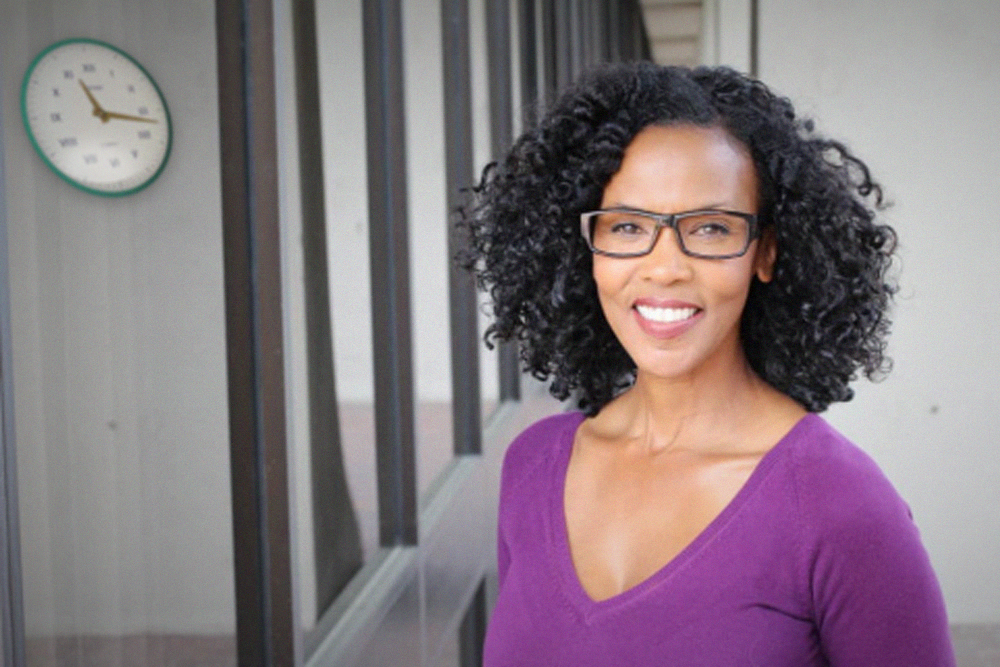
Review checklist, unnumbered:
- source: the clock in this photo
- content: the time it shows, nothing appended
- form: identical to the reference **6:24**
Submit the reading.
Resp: **11:17**
